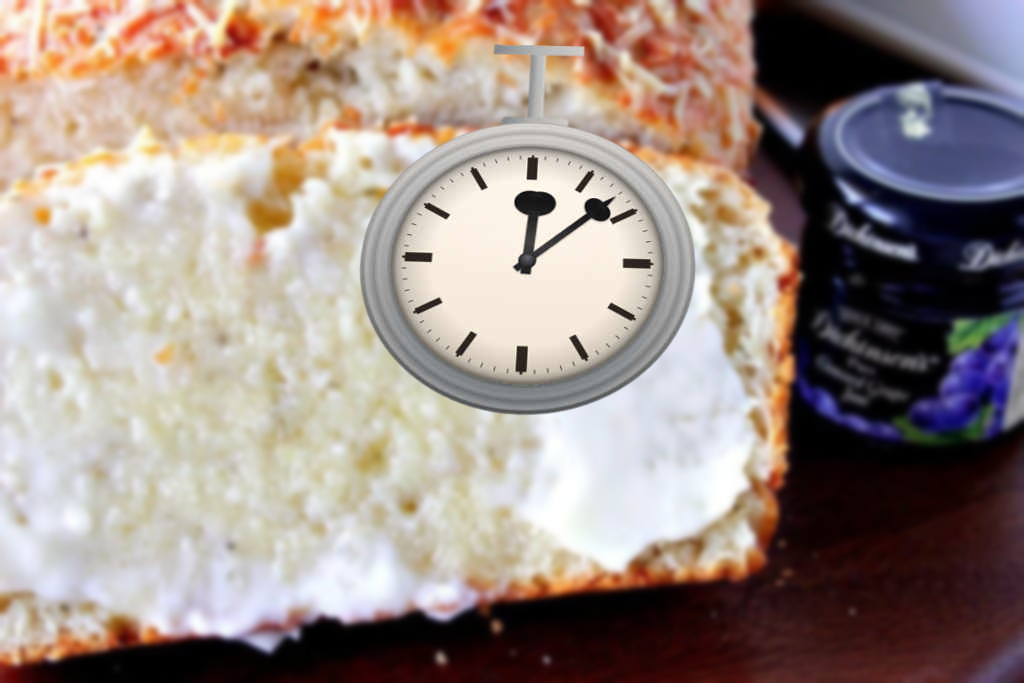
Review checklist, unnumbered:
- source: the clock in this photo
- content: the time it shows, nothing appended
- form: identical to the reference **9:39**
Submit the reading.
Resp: **12:08**
